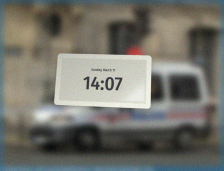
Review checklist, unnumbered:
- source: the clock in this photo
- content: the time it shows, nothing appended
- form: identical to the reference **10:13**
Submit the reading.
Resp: **14:07**
